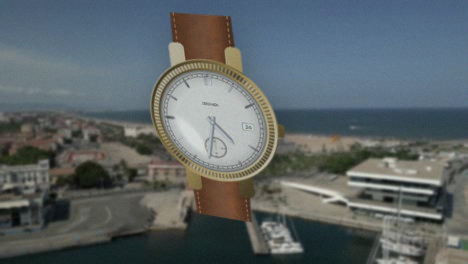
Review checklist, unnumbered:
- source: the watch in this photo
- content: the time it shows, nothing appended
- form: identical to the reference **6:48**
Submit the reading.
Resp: **4:32**
